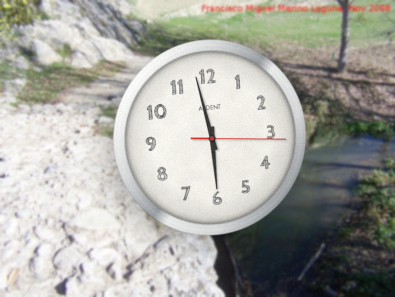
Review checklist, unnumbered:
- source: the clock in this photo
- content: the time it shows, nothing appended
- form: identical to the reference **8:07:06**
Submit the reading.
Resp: **5:58:16**
